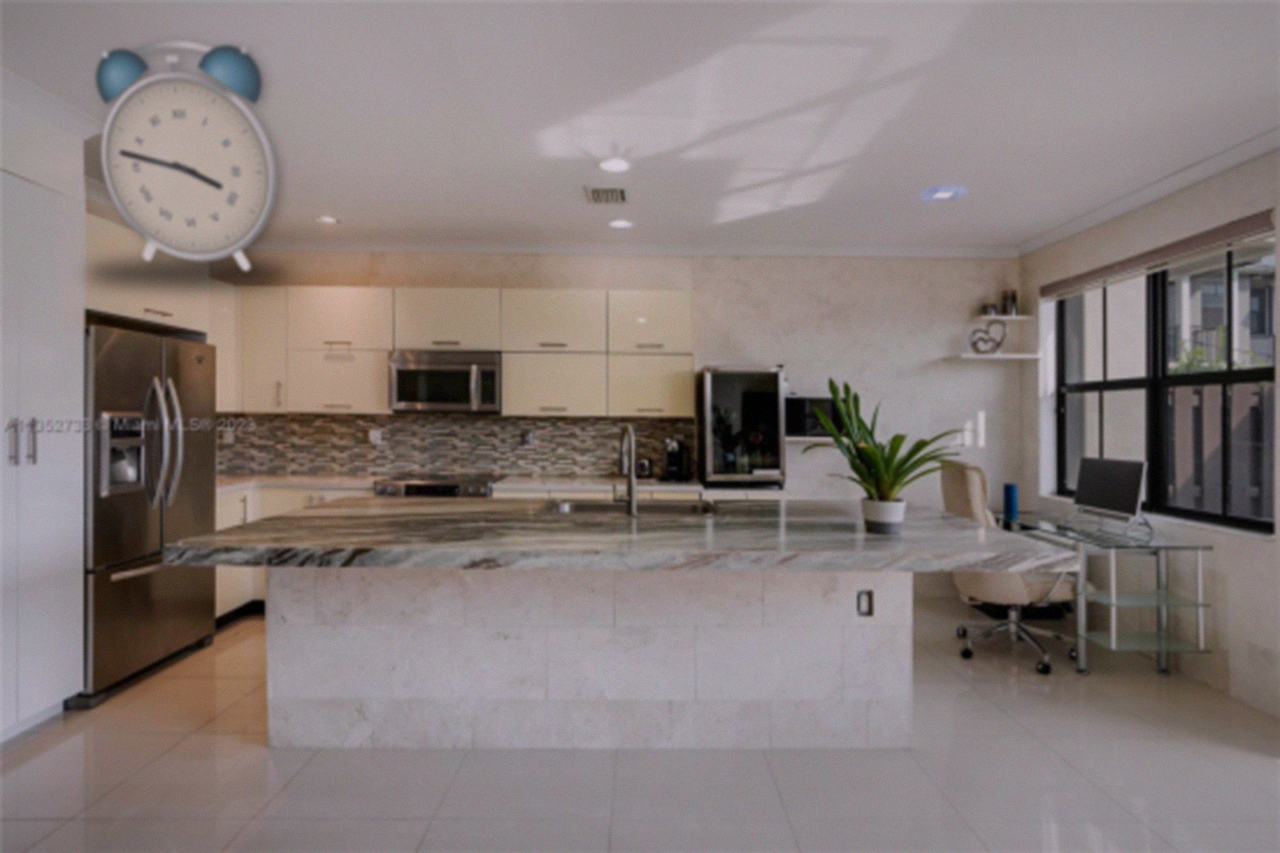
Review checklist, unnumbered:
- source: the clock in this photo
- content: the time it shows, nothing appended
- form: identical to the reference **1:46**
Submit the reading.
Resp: **3:47**
